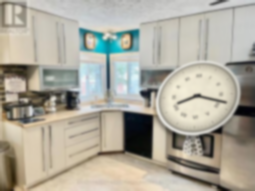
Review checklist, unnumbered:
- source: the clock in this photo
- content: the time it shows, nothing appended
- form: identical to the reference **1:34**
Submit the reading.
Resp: **8:18**
